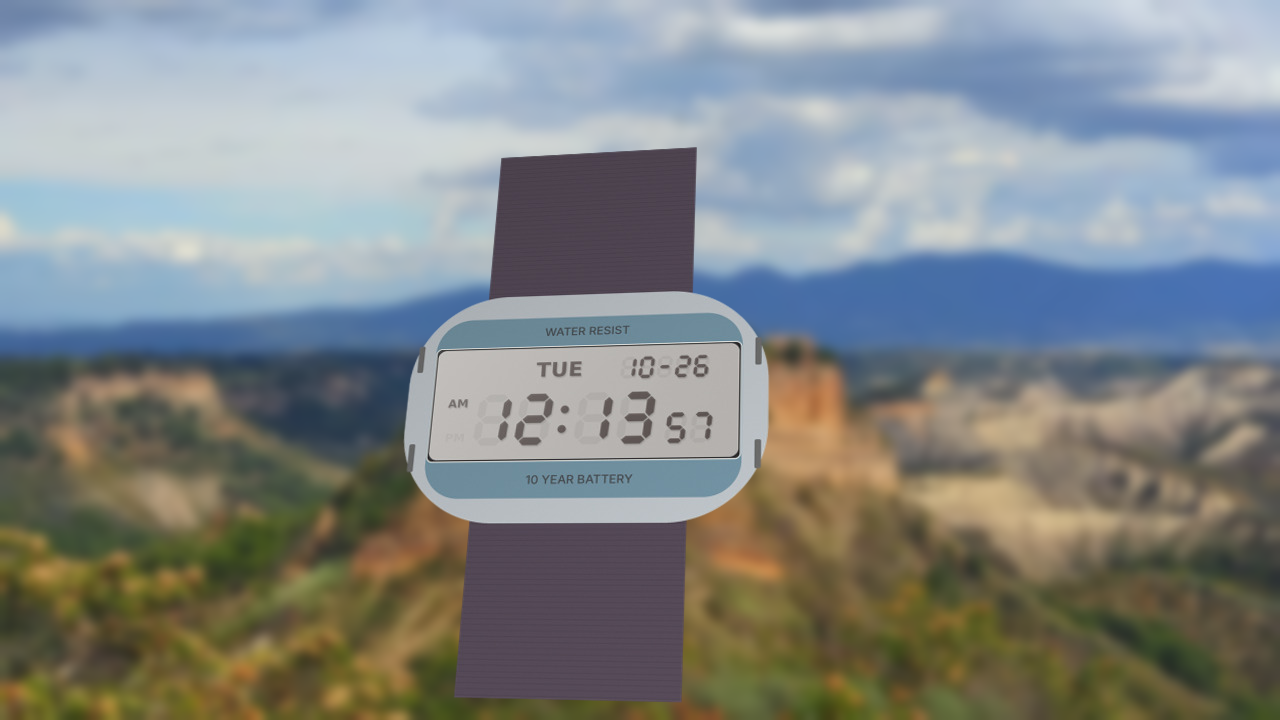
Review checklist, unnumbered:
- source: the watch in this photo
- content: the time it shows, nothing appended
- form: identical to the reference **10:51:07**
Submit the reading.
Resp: **12:13:57**
